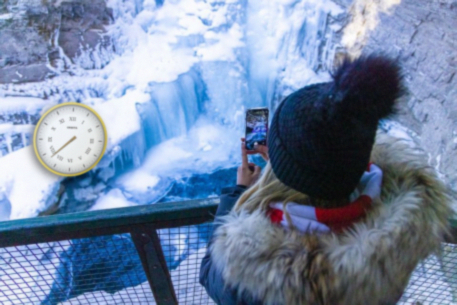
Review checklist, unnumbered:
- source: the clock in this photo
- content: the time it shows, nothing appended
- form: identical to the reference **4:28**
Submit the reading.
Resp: **7:38**
